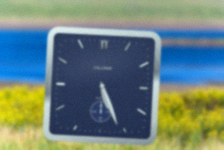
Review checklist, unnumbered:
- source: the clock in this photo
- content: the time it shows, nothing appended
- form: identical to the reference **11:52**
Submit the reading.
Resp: **5:26**
